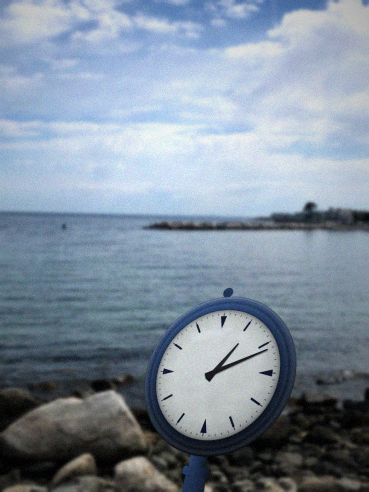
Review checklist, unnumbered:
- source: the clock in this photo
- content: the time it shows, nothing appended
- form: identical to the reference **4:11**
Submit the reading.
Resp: **1:11**
